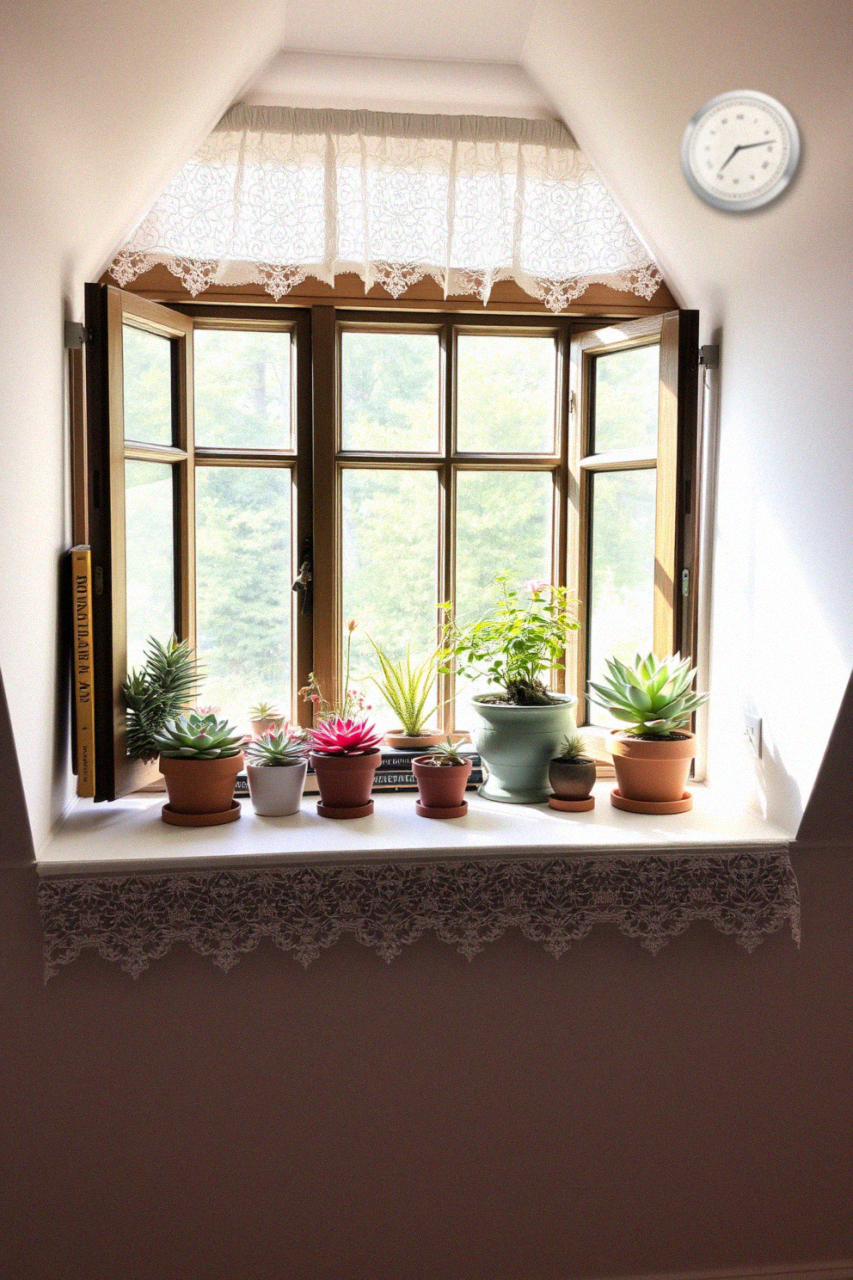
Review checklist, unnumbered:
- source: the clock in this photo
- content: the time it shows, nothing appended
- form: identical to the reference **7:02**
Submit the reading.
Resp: **7:13**
